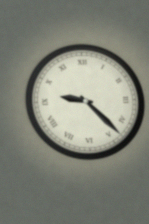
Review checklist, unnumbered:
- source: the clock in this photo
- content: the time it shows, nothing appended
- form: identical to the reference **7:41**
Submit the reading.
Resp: **9:23**
